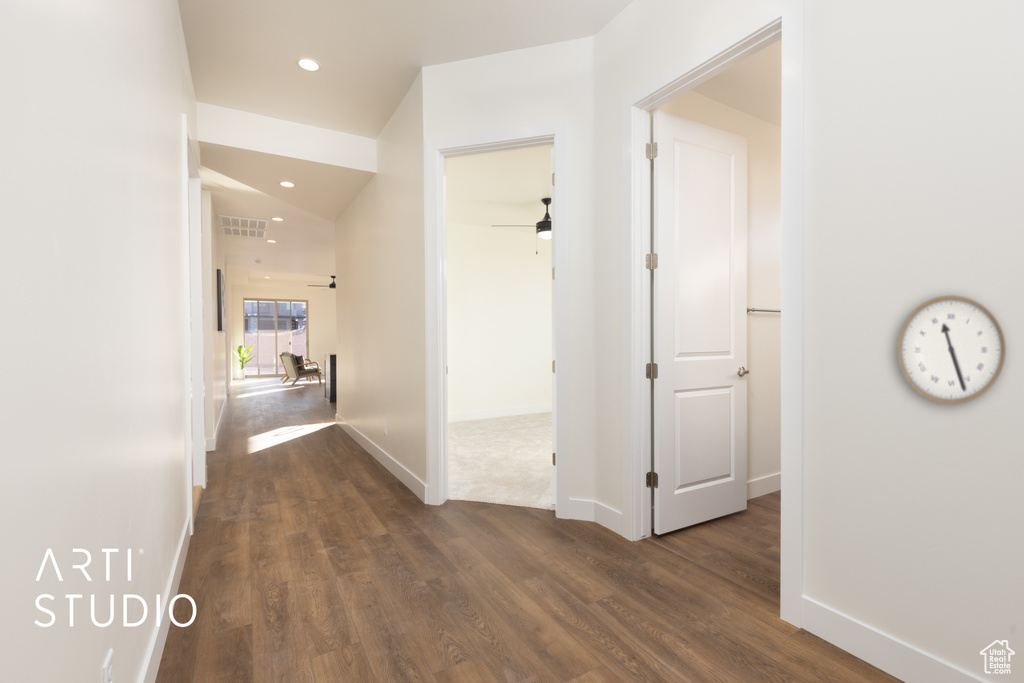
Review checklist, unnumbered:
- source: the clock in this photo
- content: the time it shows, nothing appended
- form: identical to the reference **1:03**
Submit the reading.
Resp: **11:27**
